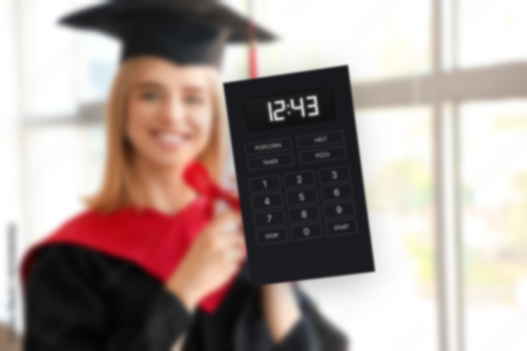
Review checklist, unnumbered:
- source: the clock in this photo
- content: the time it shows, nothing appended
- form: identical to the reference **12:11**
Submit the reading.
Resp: **12:43**
